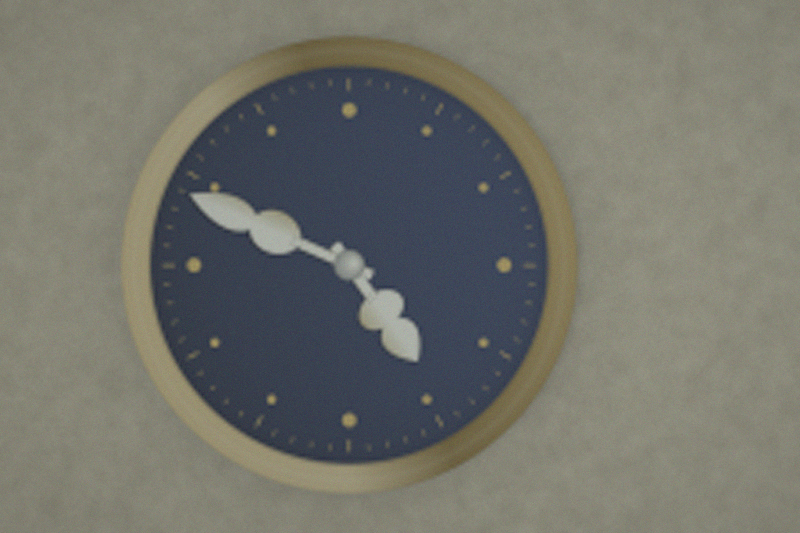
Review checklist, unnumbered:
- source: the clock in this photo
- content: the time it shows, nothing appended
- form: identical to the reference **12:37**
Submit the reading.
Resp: **4:49**
